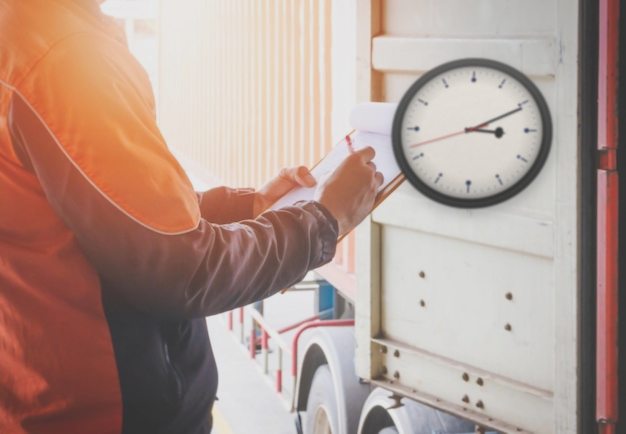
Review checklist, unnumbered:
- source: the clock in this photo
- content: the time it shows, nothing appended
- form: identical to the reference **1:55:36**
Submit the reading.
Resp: **3:10:42**
